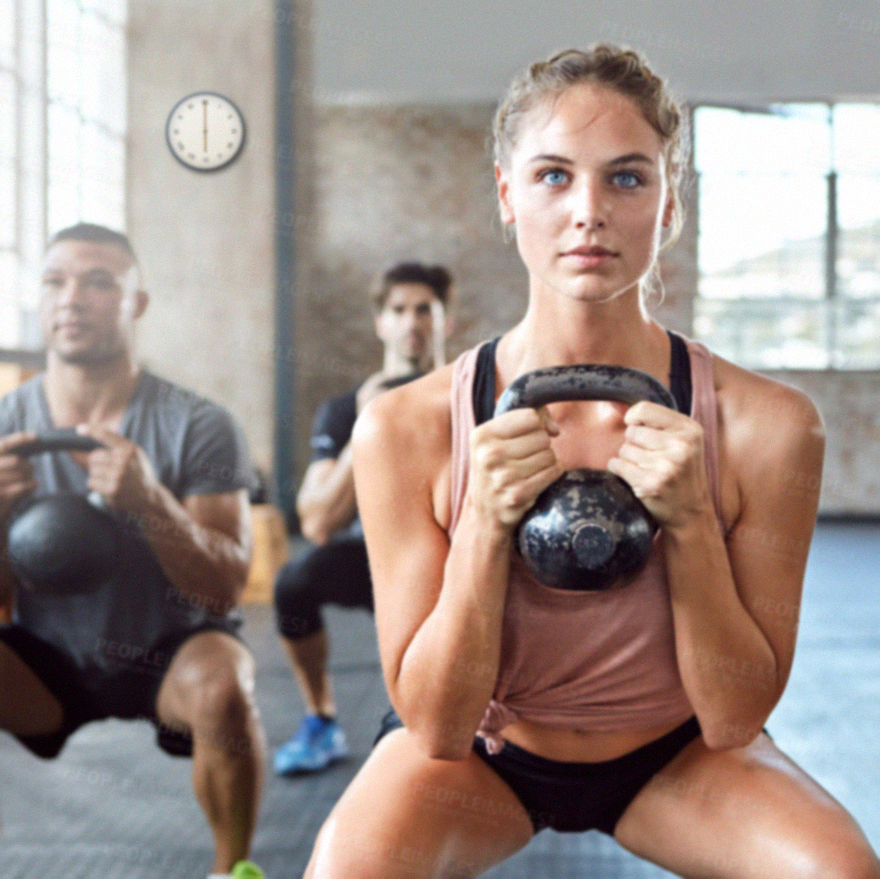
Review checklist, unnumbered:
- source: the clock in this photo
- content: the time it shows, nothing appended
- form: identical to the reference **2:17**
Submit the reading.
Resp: **6:00**
